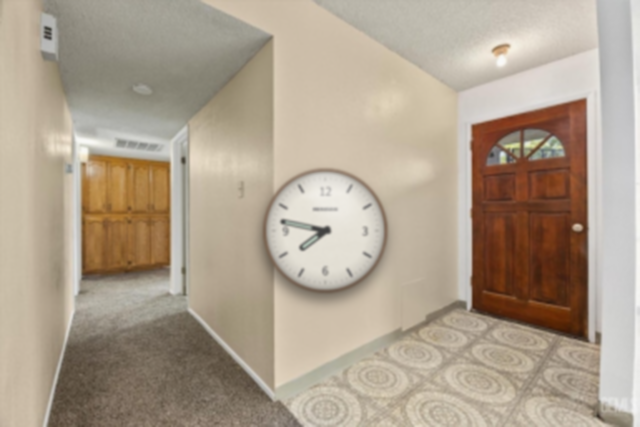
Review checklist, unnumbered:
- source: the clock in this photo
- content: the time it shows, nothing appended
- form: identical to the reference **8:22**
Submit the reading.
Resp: **7:47**
